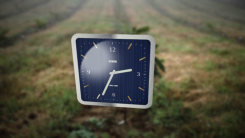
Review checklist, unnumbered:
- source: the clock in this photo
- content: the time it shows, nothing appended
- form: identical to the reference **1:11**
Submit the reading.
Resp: **2:34**
